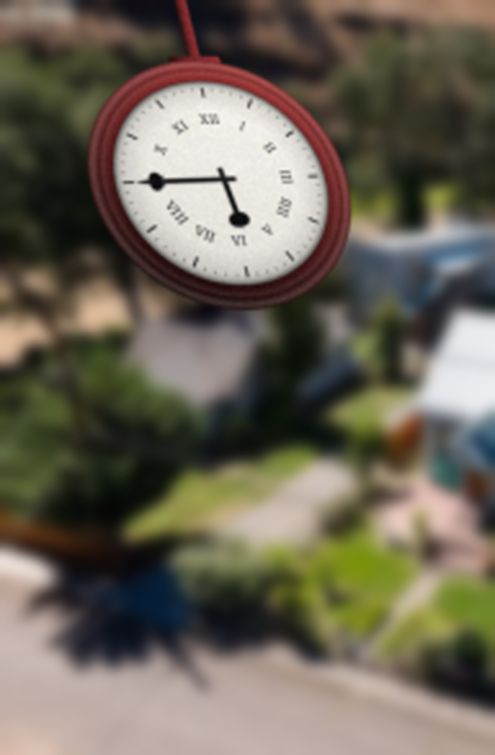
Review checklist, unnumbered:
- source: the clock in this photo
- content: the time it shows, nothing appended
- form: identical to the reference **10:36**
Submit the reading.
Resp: **5:45**
